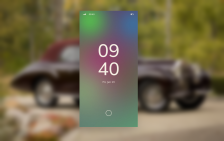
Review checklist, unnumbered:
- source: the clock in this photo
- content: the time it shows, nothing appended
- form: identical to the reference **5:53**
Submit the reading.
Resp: **9:40**
